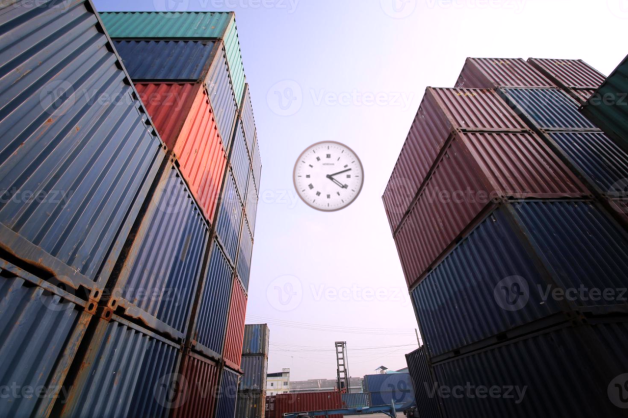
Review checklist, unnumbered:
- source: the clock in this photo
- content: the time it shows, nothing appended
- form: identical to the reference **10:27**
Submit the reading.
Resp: **4:12**
